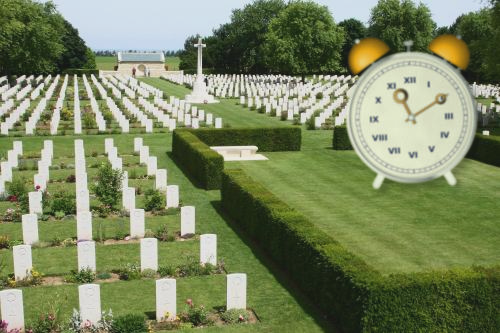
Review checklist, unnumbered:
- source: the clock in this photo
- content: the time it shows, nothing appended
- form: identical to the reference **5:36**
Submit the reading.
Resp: **11:10**
